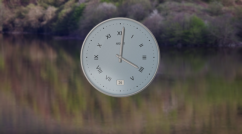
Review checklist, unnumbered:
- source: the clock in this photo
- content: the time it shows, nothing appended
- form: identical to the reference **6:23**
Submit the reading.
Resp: **4:01**
